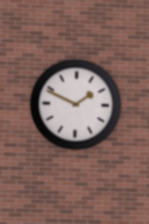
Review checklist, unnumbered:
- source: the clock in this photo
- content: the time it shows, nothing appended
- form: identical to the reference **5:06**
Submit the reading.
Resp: **1:49**
